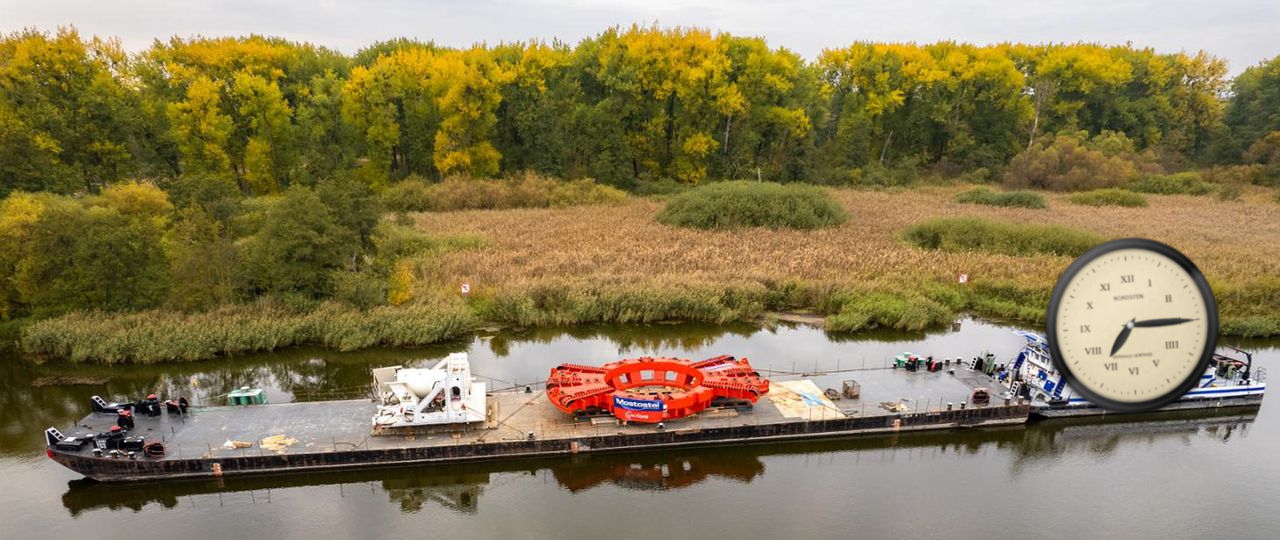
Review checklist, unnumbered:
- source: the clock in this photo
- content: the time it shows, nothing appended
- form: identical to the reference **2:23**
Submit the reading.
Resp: **7:15**
